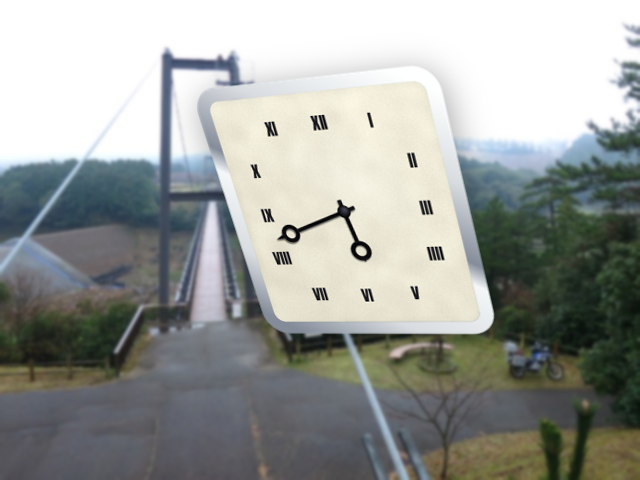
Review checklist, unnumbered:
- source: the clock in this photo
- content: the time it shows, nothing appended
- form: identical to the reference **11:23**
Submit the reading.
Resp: **5:42**
